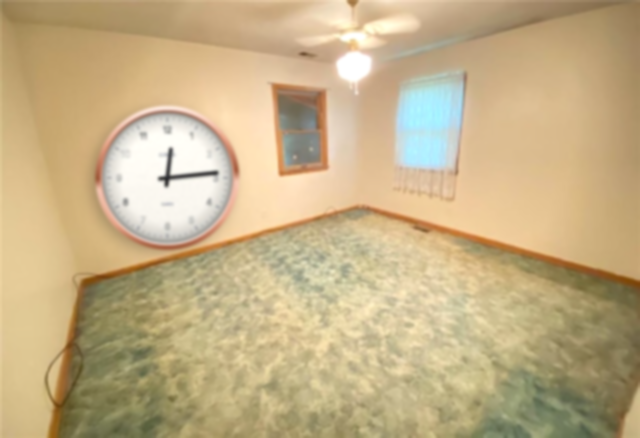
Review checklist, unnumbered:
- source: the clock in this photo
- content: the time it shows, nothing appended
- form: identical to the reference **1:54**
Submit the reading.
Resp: **12:14**
